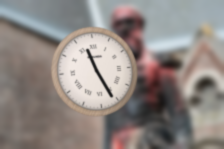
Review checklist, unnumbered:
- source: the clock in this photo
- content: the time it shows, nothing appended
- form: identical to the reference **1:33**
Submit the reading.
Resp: **11:26**
